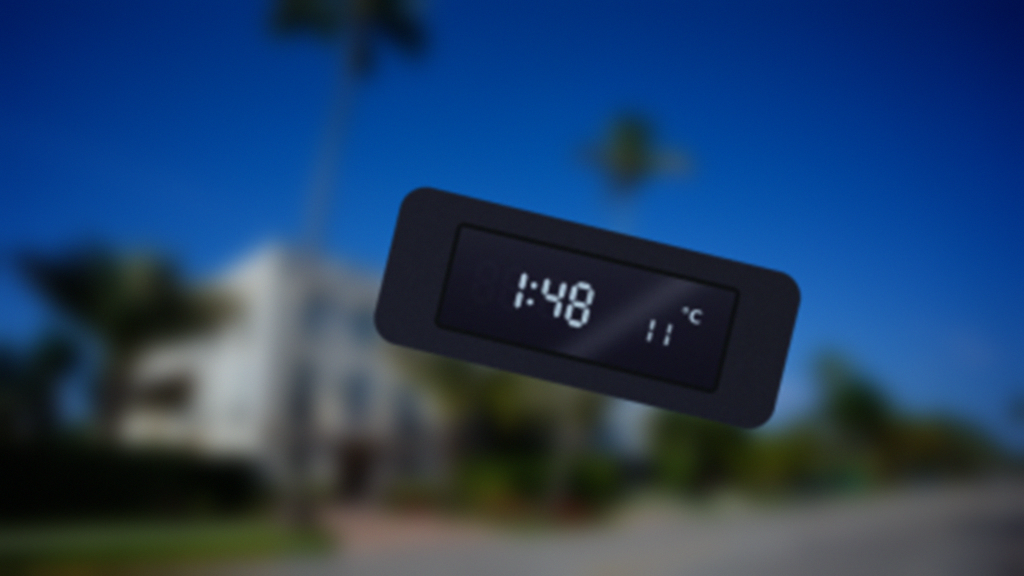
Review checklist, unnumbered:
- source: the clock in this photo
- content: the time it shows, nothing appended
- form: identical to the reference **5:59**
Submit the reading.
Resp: **1:48**
